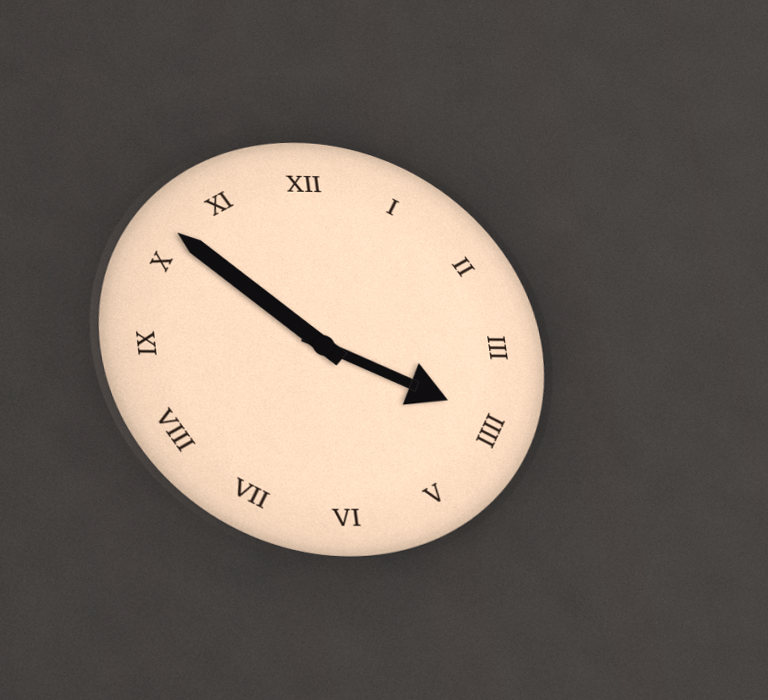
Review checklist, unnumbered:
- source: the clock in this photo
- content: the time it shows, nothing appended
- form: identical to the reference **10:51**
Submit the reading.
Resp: **3:52**
